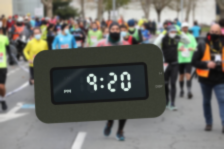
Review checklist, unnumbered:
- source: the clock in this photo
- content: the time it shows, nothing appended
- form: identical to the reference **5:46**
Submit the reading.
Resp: **9:20**
